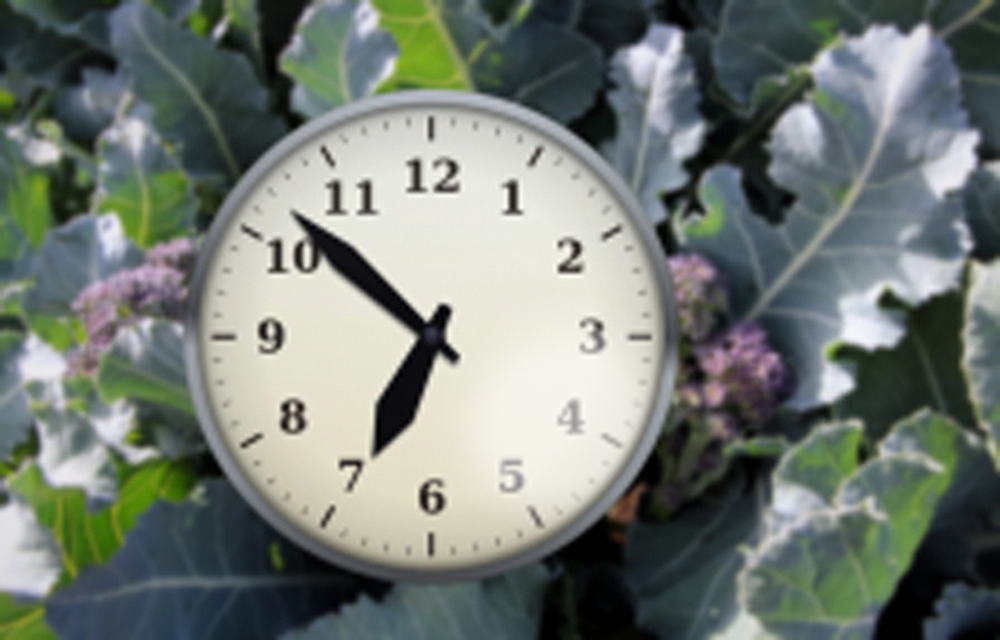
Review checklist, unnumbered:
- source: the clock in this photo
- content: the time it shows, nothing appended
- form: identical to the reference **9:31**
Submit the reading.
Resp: **6:52**
